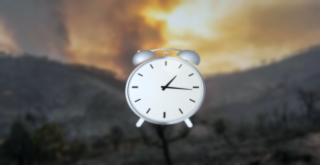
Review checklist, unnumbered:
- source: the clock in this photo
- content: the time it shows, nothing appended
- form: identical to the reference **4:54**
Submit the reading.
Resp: **1:16**
